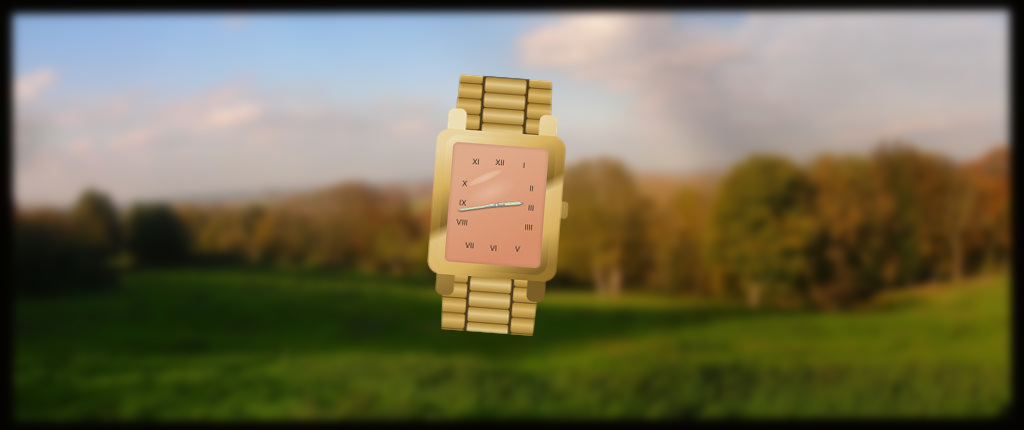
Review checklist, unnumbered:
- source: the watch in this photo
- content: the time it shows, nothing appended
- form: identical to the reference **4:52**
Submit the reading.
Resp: **2:43**
